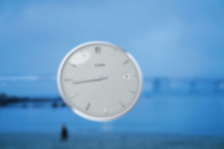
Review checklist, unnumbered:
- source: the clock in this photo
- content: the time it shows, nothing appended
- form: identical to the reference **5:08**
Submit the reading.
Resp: **8:44**
